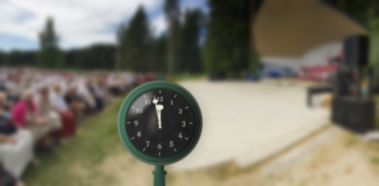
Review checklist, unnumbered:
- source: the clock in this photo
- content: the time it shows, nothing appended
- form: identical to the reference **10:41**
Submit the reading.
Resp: **11:58**
